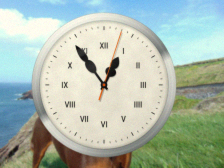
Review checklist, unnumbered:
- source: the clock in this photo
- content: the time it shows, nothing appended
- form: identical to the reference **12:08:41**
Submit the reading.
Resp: **12:54:03**
